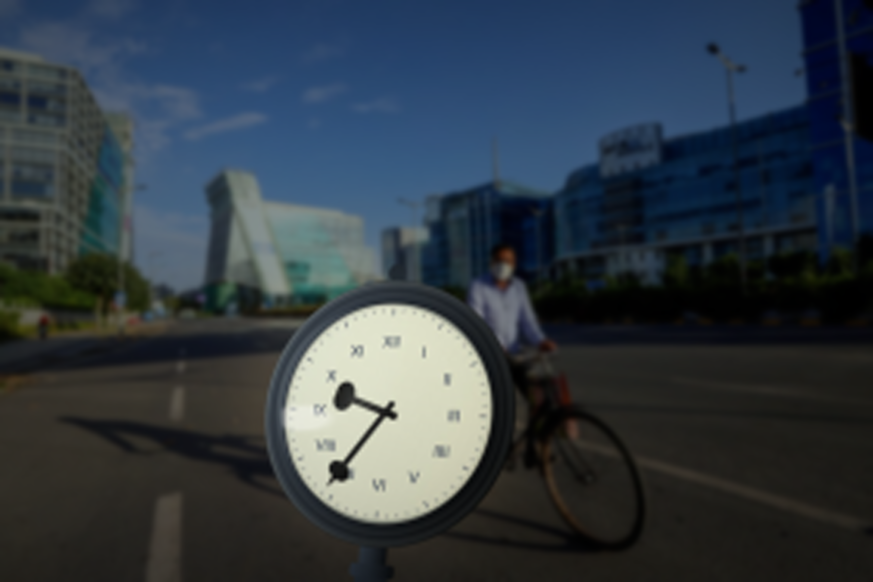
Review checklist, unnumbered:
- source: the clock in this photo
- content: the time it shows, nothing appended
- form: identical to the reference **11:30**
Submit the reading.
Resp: **9:36**
